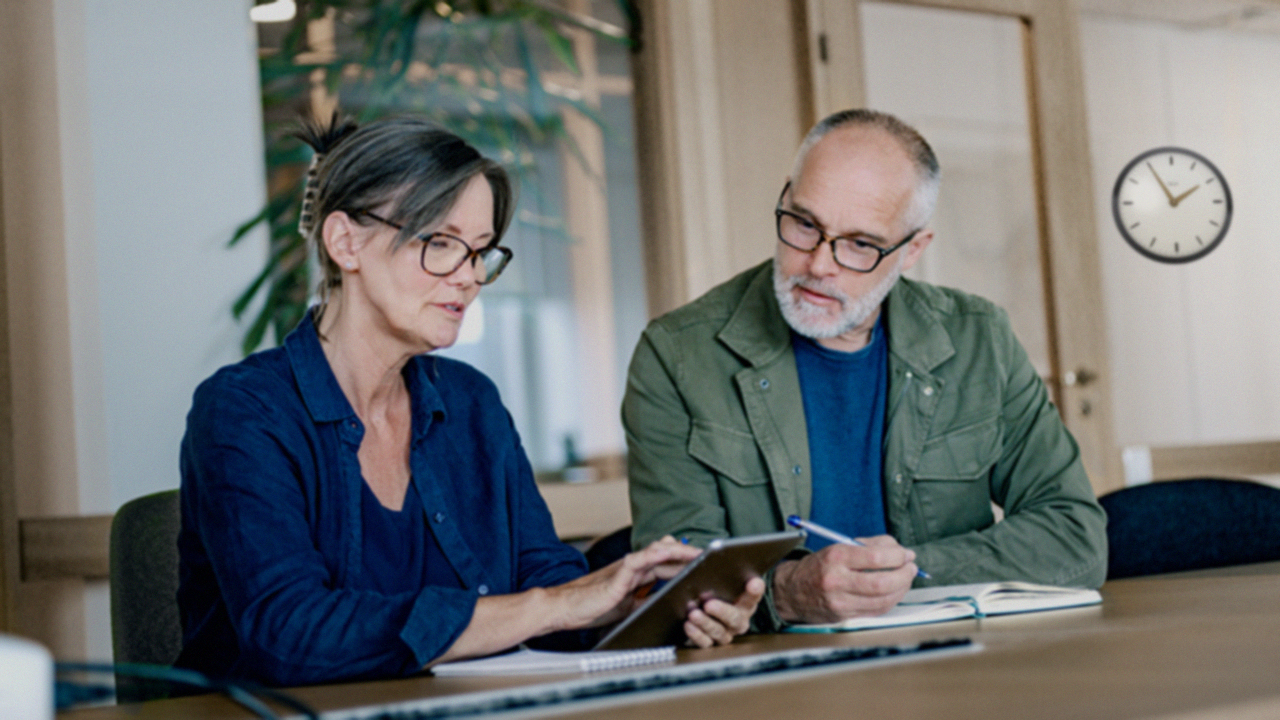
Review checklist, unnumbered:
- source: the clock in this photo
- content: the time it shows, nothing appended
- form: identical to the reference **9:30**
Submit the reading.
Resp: **1:55**
